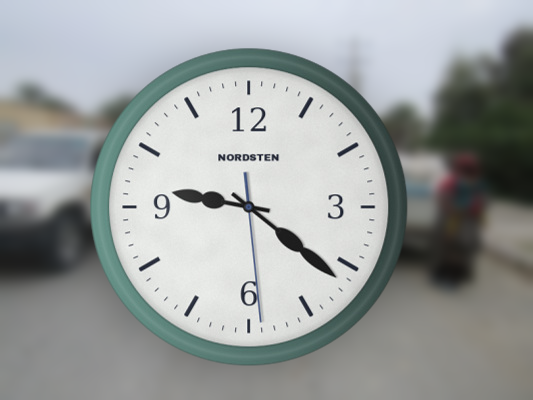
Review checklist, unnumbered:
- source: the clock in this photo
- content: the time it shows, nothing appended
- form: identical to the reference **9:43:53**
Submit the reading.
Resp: **9:21:29**
